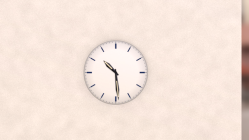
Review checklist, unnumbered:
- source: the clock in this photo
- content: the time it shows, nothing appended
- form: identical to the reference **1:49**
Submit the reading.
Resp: **10:29**
